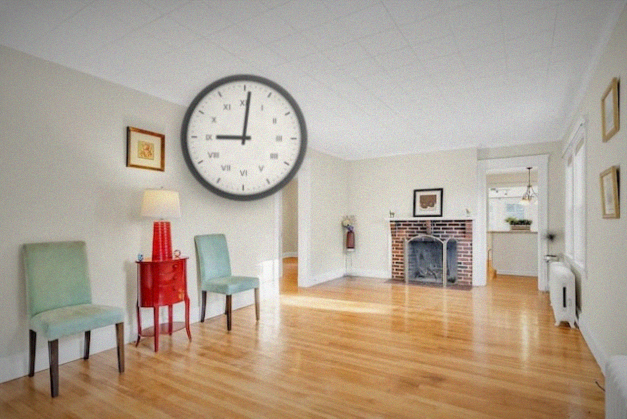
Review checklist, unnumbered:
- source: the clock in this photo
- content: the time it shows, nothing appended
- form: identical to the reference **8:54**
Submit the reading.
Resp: **9:01**
